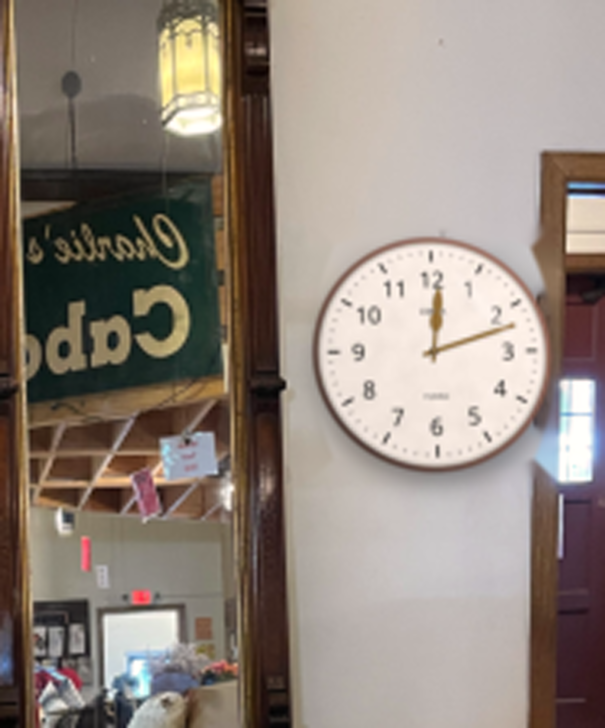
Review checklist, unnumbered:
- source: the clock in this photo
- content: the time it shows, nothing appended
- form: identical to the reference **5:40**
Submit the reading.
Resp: **12:12**
